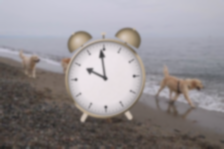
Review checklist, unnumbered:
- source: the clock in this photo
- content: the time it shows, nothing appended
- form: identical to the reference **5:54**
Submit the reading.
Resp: **9:59**
